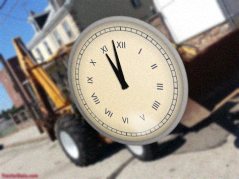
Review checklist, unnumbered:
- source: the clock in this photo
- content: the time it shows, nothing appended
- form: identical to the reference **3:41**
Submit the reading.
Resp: **10:58**
